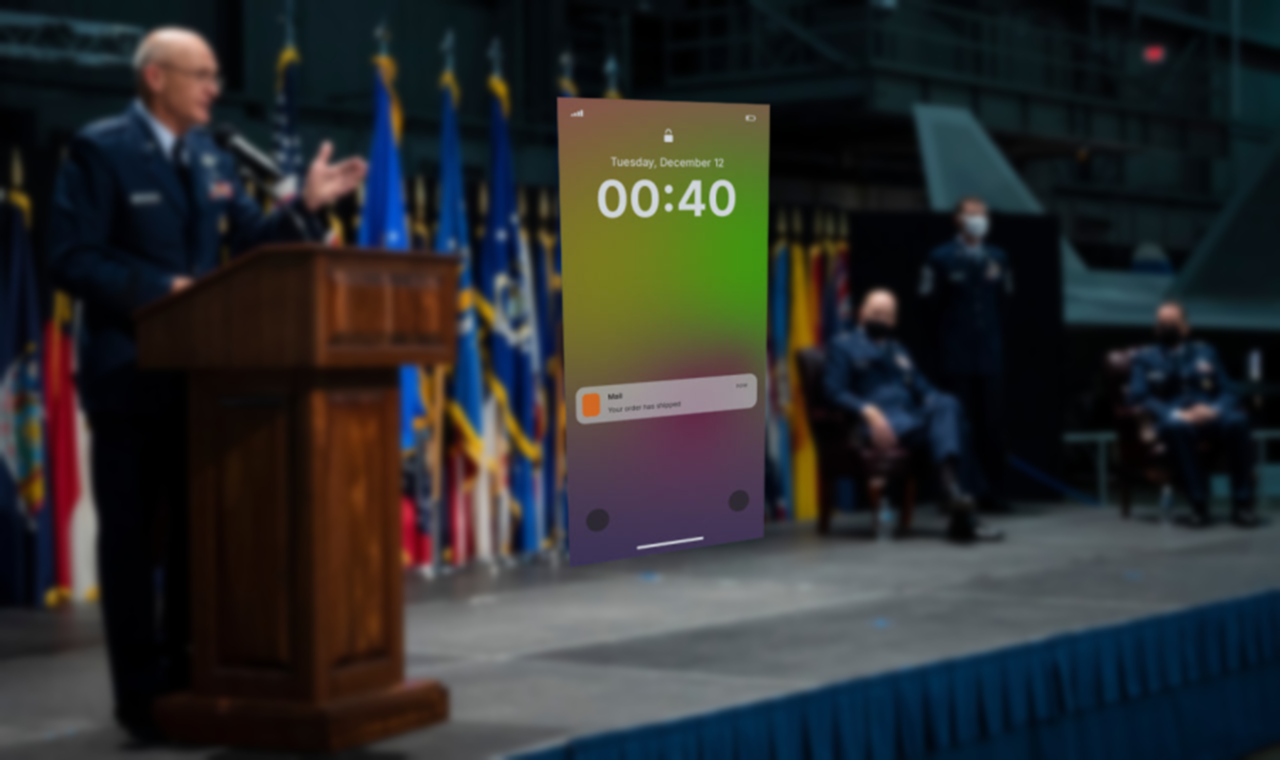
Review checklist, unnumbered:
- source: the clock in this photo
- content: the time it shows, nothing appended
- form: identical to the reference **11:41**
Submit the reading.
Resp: **0:40**
